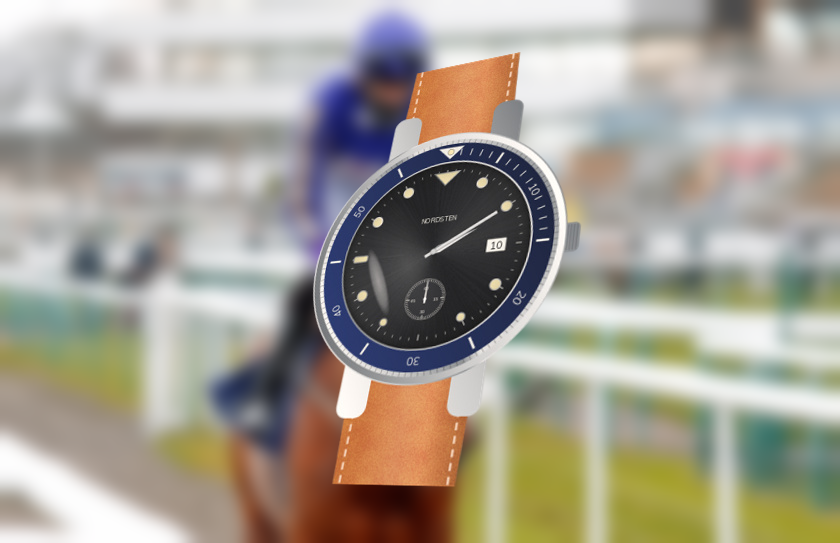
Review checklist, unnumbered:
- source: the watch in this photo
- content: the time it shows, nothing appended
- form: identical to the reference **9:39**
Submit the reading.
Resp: **2:10**
